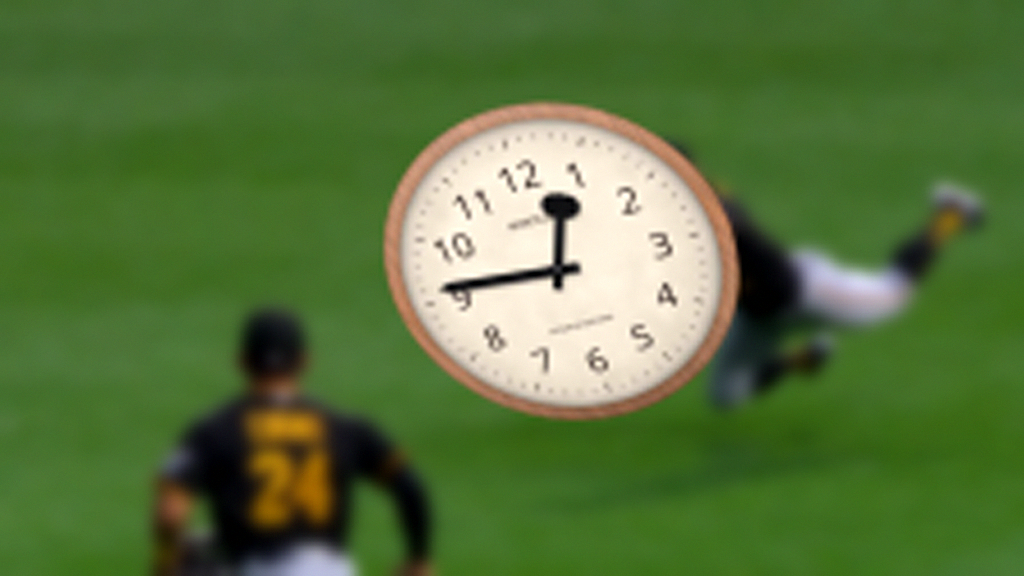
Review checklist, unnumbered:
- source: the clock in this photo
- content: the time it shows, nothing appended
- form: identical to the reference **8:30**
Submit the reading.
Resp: **12:46**
